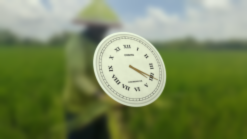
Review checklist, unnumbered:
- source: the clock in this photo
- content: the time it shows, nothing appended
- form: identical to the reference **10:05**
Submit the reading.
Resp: **4:20**
